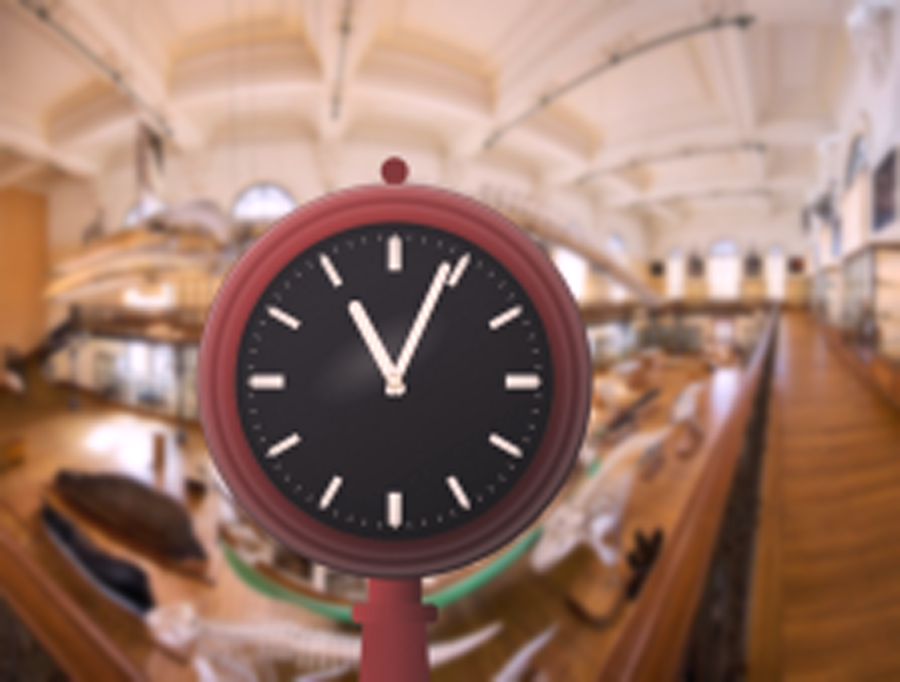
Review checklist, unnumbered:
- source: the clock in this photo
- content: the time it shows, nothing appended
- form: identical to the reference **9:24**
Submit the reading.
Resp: **11:04**
